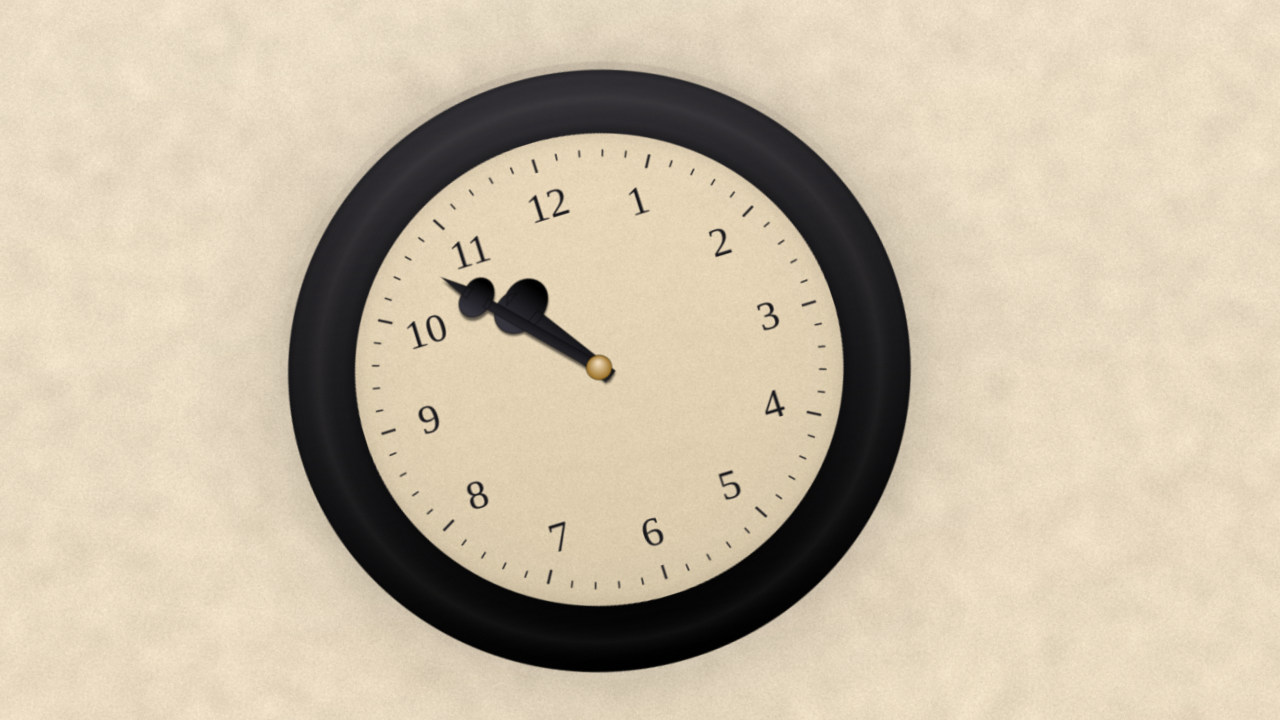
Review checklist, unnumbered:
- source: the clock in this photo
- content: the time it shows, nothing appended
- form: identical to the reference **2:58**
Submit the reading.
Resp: **10:53**
